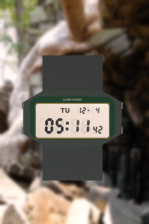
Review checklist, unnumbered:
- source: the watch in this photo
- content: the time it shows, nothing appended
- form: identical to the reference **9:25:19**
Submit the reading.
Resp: **5:11:42**
